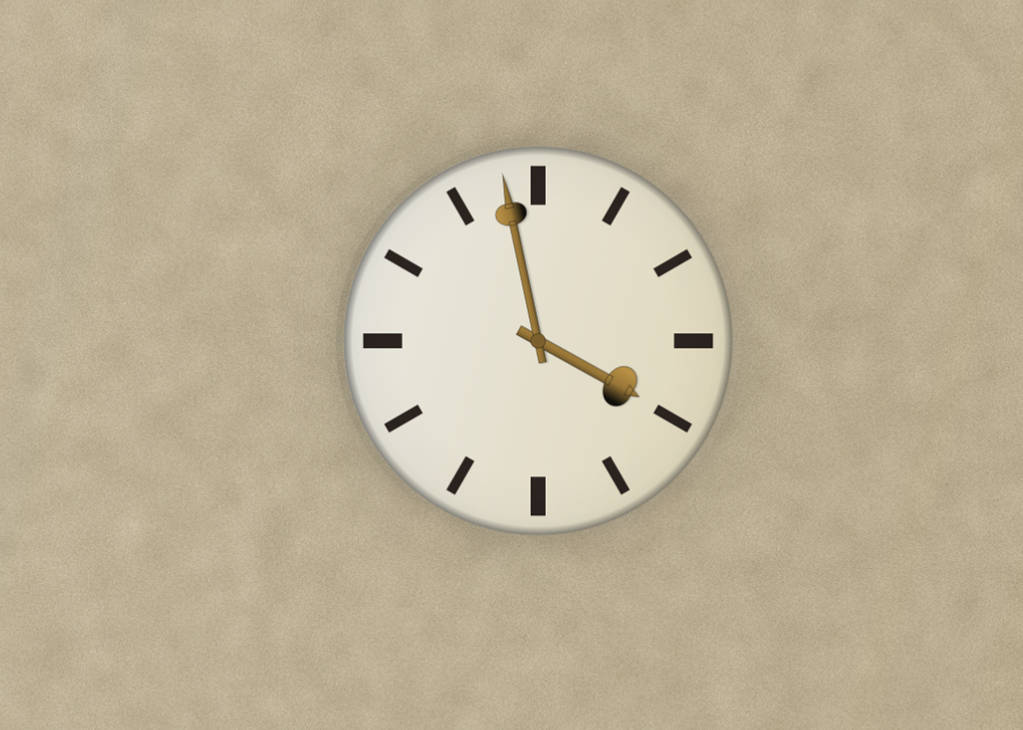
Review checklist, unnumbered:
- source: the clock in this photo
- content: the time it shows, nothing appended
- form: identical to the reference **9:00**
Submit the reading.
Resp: **3:58**
